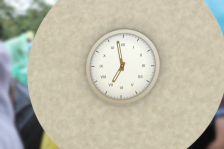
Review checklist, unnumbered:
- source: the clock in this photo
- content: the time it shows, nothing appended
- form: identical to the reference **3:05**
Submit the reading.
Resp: **6:58**
